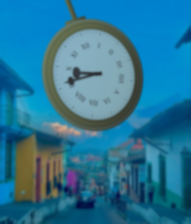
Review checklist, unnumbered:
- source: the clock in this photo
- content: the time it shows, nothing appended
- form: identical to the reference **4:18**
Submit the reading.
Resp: **9:46**
